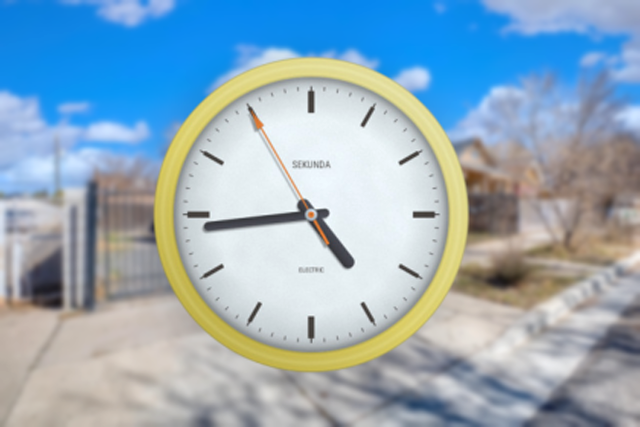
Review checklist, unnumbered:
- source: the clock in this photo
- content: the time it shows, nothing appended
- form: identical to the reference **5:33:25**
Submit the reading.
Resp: **4:43:55**
